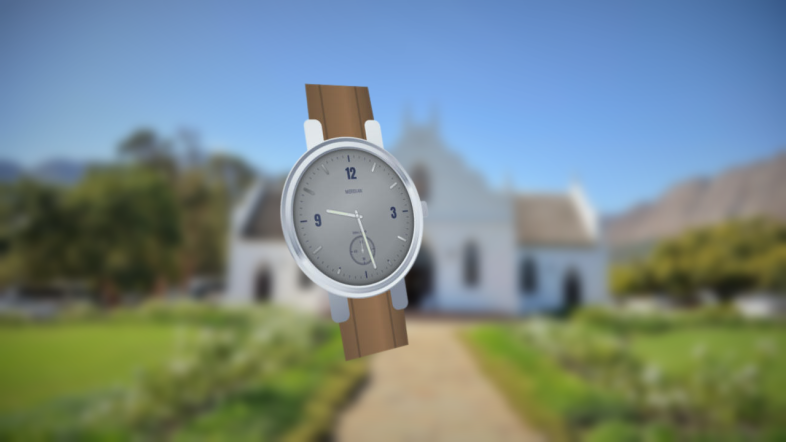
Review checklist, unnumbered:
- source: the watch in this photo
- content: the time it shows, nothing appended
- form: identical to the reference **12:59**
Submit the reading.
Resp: **9:28**
